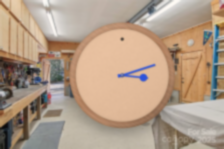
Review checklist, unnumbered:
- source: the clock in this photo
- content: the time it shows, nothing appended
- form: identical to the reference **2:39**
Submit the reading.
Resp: **3:12**
